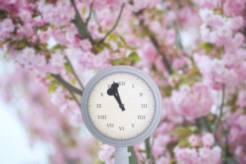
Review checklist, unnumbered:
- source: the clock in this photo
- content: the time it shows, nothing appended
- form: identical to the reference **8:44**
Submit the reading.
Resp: **10:57**
